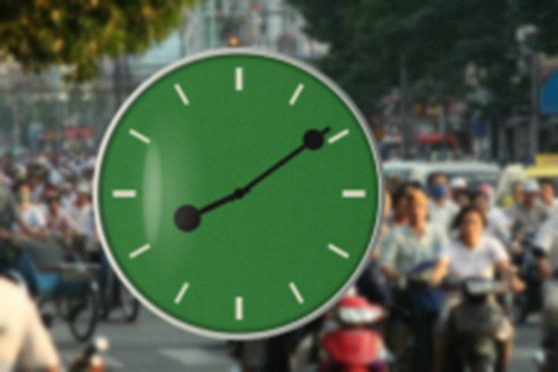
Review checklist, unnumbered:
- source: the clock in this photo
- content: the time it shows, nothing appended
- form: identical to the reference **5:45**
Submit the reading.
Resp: **8:09**
